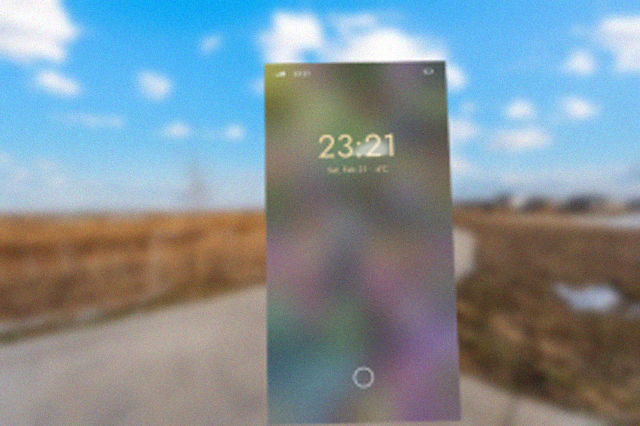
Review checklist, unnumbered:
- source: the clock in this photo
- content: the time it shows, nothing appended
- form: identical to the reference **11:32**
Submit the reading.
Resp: **23:21**
